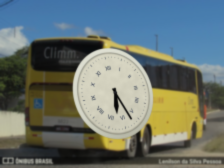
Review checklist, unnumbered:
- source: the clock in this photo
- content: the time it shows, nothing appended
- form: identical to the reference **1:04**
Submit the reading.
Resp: **6:27**
